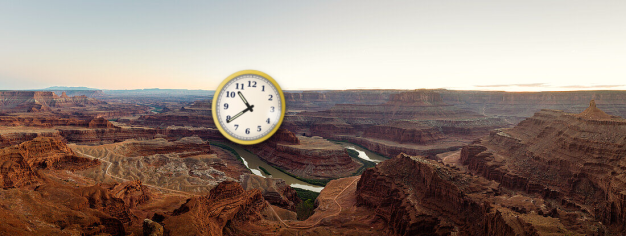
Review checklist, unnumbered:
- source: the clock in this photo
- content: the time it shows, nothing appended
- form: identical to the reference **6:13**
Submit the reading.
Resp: **10:39**
